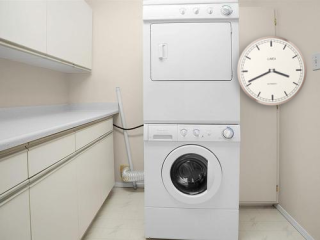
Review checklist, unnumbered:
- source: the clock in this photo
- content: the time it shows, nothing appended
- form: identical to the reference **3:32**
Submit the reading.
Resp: **3:41**
